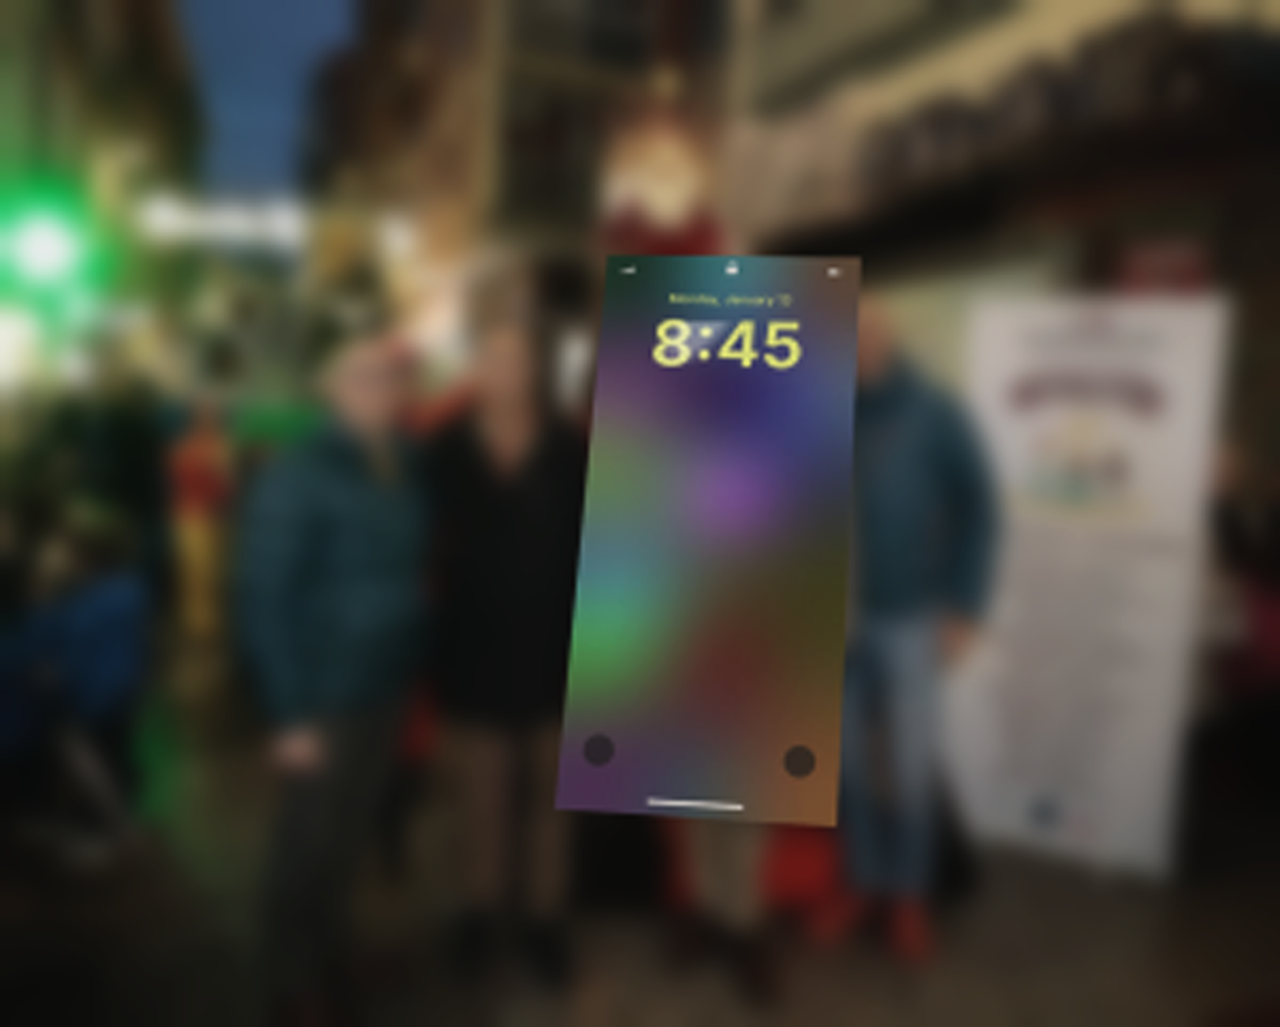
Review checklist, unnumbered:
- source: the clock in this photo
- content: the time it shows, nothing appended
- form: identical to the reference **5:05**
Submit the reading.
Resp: **8:45**
